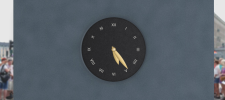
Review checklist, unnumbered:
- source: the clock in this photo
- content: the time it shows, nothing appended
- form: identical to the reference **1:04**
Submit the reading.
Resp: **5:24**
